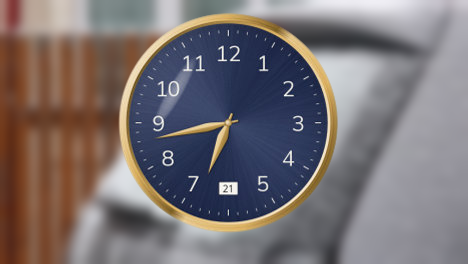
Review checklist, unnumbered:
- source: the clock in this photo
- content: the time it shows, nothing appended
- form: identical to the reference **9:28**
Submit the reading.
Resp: **6:43**
